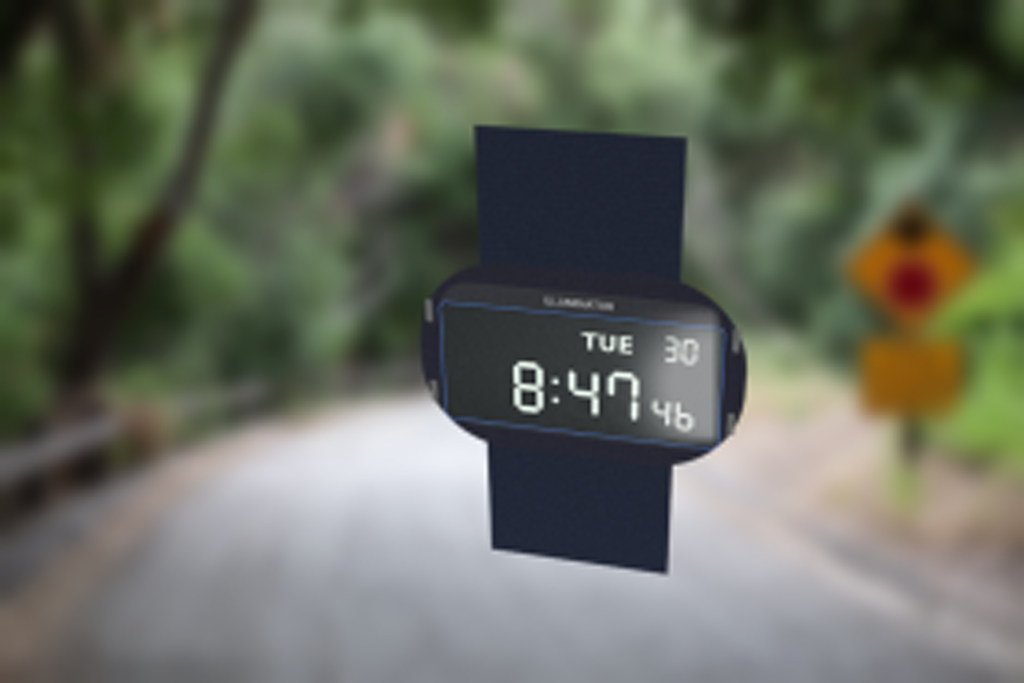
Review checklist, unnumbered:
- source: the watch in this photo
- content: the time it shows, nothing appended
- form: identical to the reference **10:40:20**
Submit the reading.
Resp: **8:47:46**
